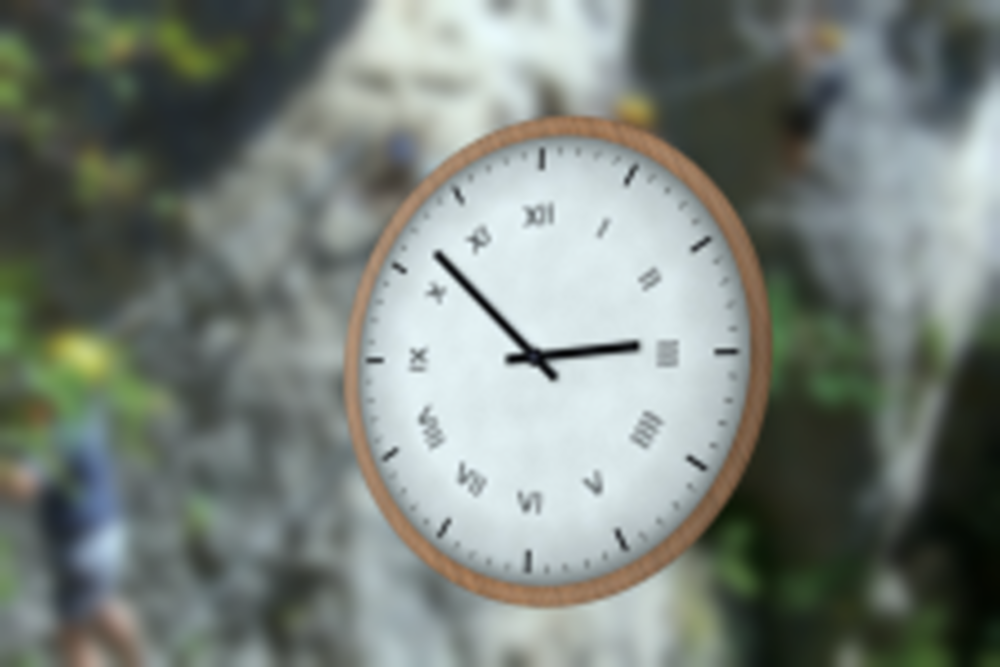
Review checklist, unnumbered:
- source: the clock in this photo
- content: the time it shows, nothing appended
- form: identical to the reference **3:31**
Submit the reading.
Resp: **2:52**
